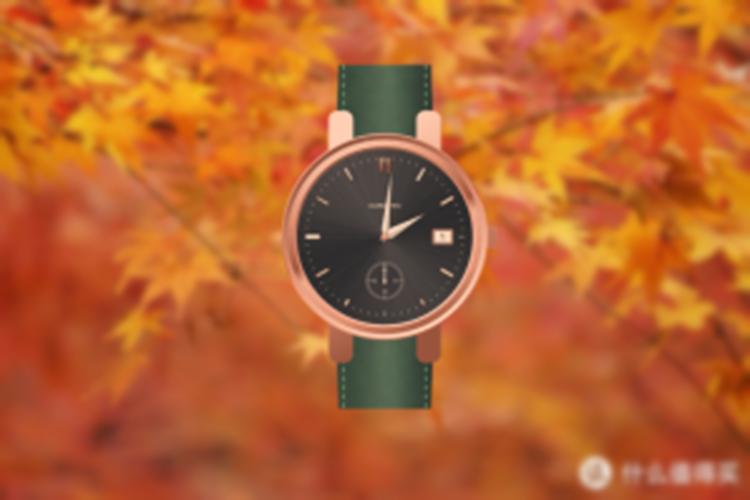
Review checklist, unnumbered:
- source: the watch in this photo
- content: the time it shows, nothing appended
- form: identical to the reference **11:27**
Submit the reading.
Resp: **2:01**
